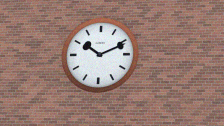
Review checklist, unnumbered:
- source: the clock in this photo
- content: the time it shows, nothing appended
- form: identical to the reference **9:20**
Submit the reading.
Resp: **10:11**
